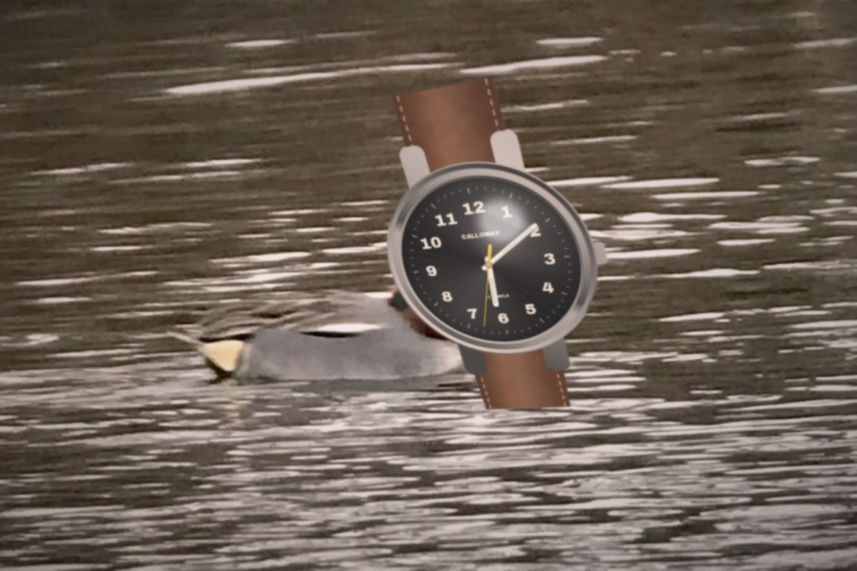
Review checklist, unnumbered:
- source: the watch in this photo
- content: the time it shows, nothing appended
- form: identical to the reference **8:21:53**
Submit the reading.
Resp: **6:09:33**
